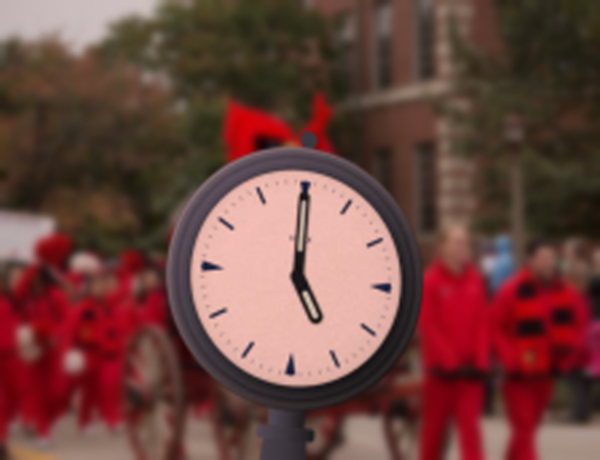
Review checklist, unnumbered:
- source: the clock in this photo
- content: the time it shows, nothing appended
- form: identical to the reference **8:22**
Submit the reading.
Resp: **5:00**
